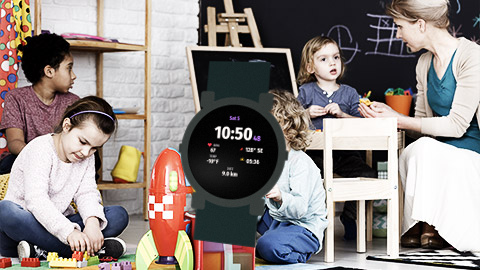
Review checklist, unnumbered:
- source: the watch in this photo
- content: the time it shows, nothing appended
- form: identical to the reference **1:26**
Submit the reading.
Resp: **10:50**
